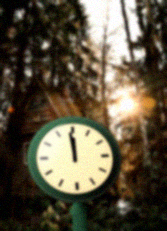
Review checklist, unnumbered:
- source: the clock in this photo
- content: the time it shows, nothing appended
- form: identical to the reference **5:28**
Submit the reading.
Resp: **11:59**
